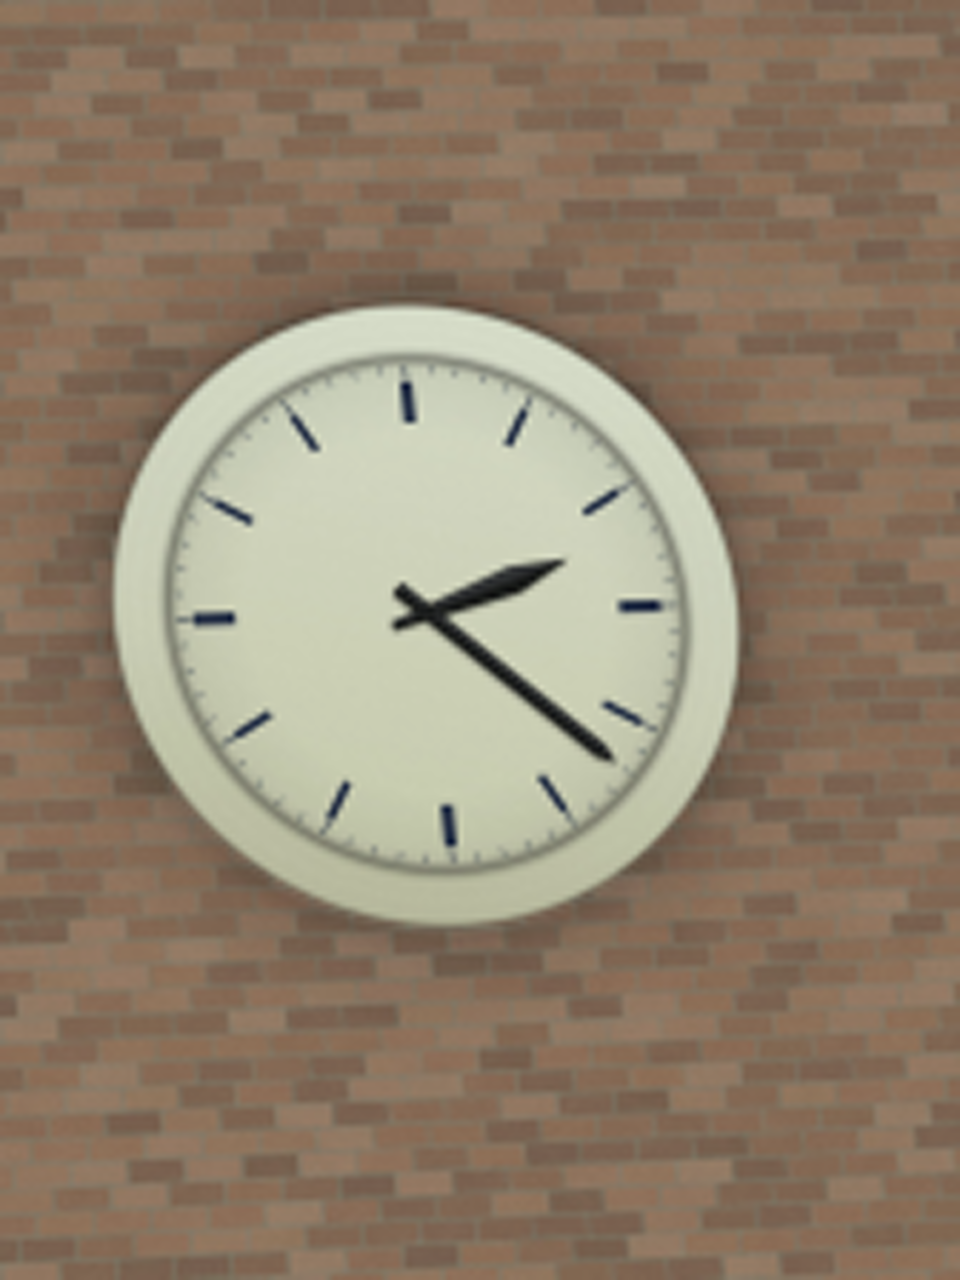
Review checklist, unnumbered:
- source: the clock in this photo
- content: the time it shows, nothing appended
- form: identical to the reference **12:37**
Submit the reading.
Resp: **2:22**
